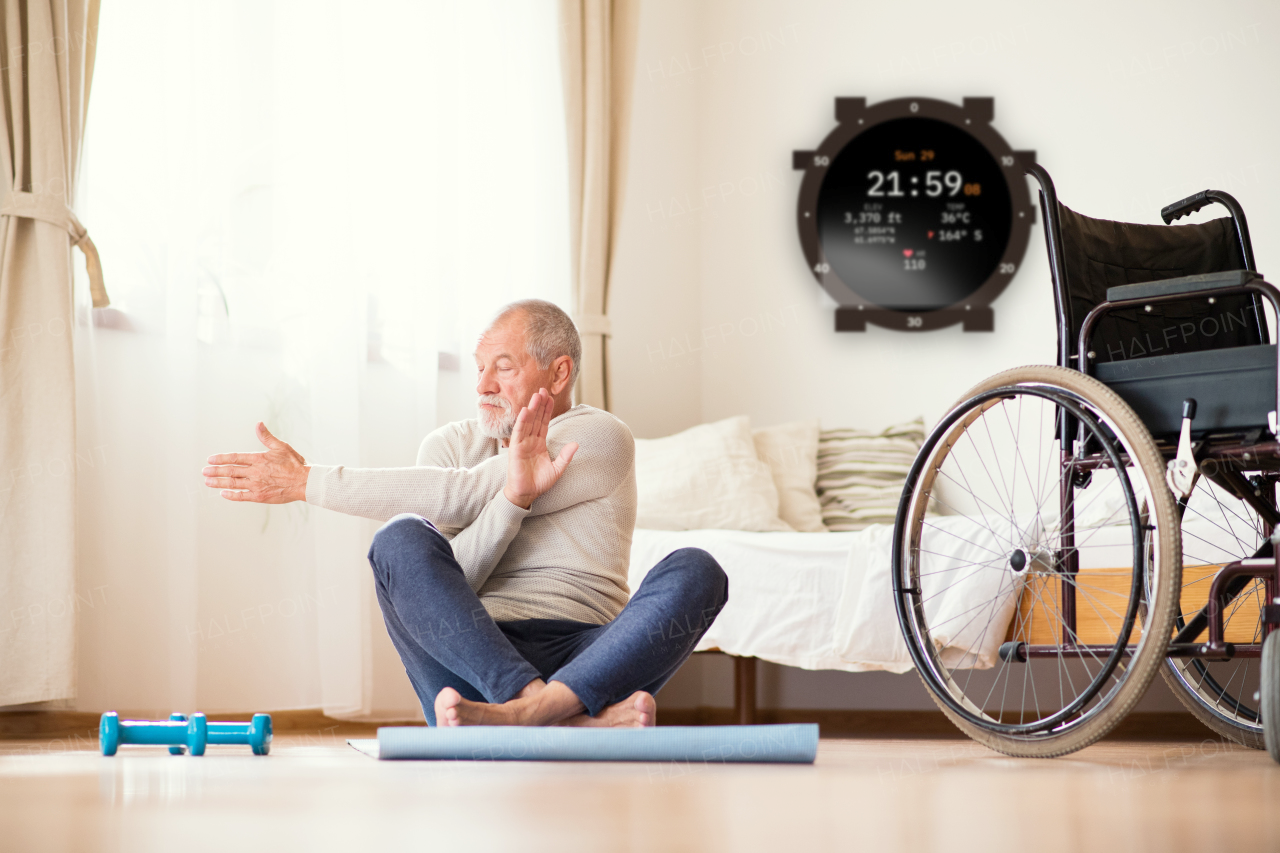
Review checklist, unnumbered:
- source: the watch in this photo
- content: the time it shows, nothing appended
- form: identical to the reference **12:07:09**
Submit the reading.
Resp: **21:59:08**
